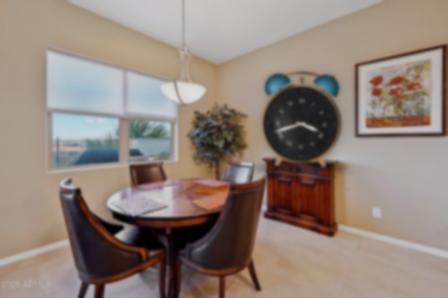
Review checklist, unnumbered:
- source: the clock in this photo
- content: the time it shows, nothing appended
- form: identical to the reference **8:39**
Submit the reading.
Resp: **3:42**
